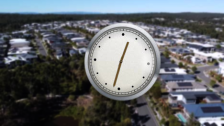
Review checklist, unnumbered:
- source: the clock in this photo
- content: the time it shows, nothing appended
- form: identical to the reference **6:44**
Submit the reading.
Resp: **12:32**
